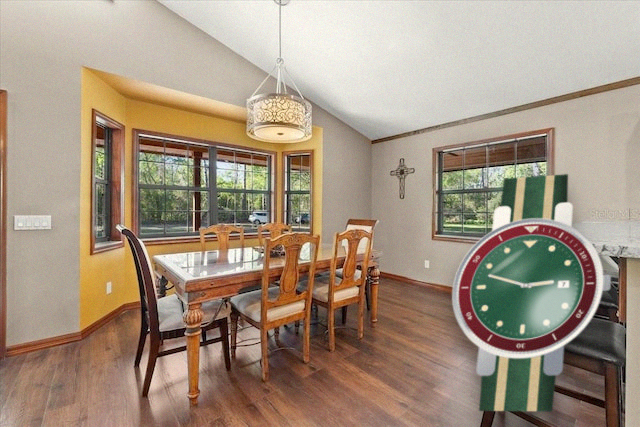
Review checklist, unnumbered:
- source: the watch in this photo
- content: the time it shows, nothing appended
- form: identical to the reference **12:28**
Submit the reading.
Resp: **2:48**
